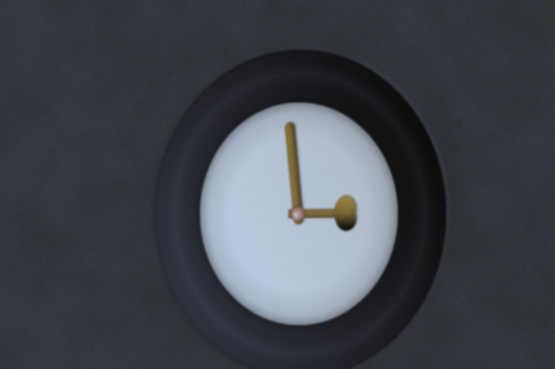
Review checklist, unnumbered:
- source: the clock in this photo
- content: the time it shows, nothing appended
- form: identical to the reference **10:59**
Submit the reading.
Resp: **2:59**
